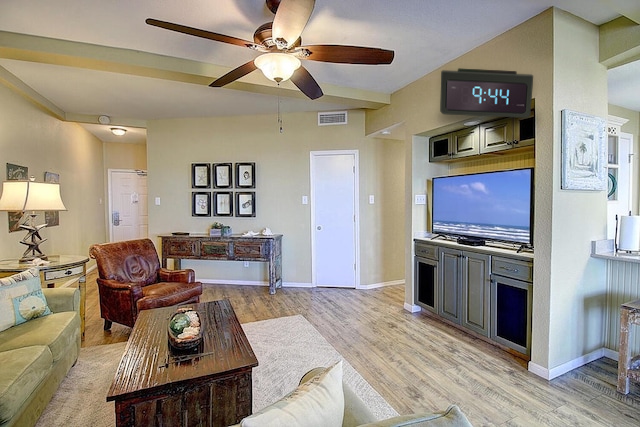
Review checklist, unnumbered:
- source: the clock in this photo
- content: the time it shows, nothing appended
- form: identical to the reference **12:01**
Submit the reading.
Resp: **9:44**
